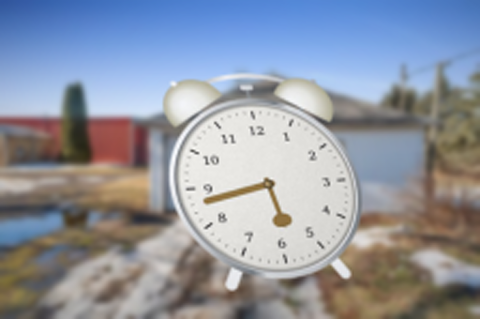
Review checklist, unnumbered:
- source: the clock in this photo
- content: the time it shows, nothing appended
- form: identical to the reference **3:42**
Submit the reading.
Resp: **5:43**
